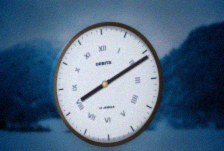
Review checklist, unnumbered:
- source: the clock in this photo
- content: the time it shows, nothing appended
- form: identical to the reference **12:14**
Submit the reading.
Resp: **8:11**
